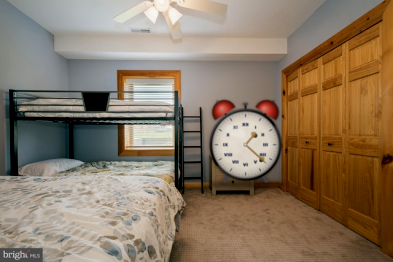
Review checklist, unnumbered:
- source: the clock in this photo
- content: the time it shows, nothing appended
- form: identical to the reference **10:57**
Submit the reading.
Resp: **1:22**
